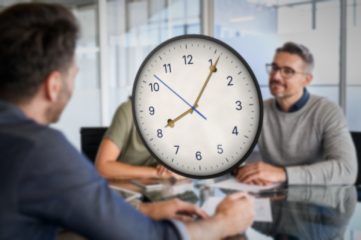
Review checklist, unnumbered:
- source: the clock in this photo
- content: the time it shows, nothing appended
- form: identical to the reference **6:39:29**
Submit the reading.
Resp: **8:05:52**
